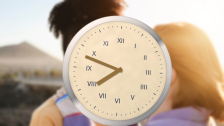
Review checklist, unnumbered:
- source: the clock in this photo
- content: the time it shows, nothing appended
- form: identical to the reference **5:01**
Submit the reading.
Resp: **7:48**
